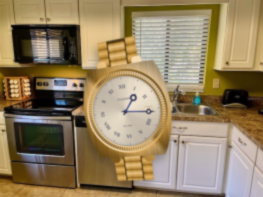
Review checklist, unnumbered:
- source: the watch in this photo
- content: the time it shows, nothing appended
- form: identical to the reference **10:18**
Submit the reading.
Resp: **1:16**
